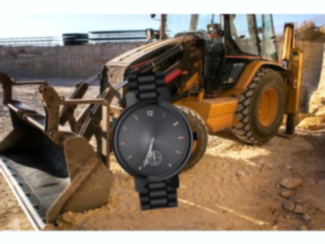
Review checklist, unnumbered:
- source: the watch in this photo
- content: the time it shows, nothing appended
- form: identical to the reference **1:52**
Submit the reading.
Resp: **6:34**
